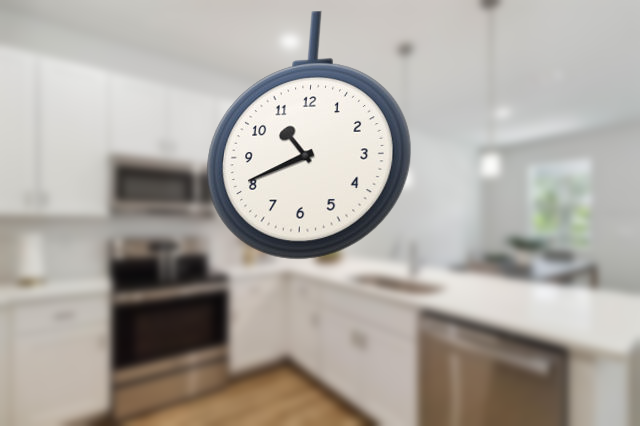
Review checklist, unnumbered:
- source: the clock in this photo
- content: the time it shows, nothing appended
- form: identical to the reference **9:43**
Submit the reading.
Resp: **10:41**
